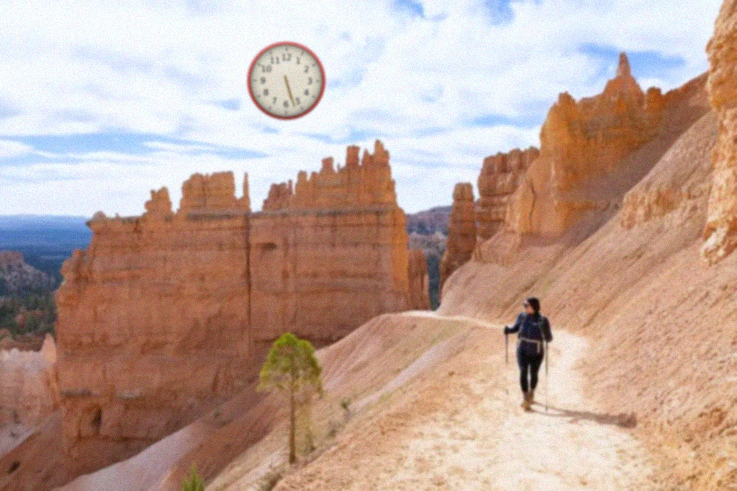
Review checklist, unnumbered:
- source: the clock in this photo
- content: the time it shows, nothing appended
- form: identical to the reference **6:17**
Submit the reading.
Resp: **5:27**
